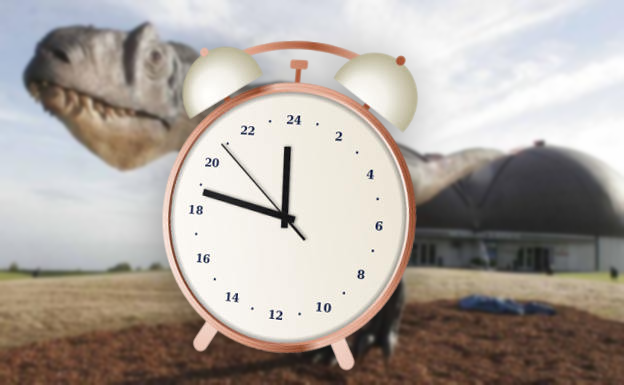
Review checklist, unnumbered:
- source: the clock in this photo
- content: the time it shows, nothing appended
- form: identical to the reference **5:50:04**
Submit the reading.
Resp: **23:46:52**
